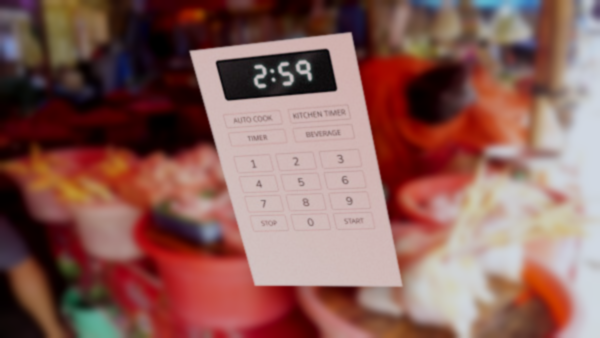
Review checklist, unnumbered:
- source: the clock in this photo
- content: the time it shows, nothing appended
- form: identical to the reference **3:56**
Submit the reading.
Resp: **2:59**
